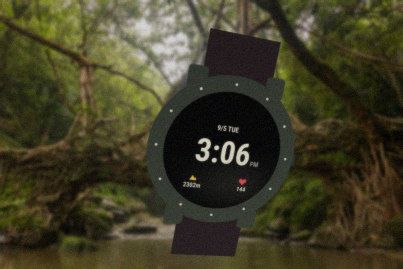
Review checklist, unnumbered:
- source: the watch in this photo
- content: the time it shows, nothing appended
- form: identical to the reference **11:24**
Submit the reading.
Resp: **3:06**
